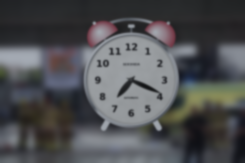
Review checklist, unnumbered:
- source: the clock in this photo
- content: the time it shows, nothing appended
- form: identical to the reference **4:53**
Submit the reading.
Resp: **7:19**
